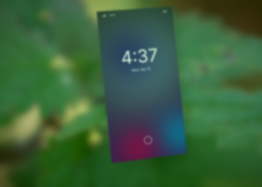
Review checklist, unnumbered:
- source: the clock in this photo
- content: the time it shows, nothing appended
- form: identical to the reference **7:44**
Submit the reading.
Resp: **4:37**
